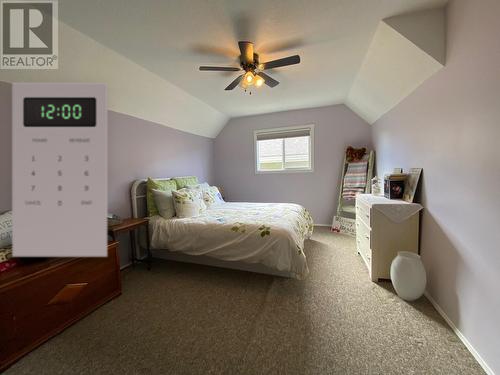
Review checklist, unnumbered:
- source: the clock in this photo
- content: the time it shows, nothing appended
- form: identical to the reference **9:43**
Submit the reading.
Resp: **12:00**
